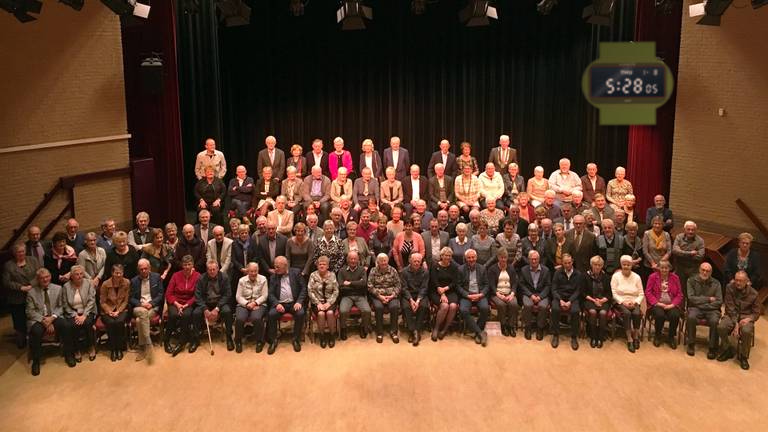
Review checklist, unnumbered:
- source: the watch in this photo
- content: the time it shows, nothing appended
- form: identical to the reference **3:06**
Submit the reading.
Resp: **5:28**
